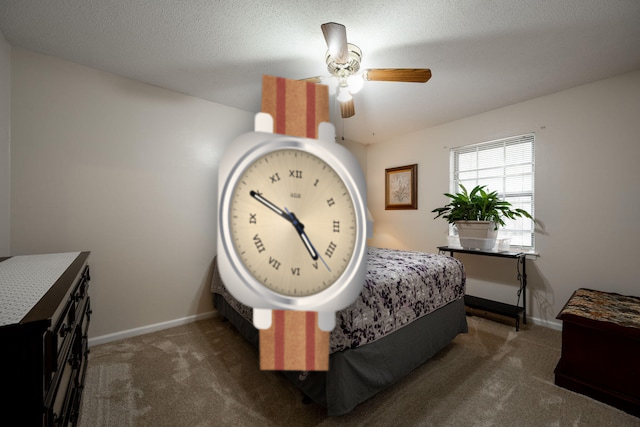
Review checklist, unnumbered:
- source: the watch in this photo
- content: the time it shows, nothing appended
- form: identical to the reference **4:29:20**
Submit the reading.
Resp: **4:49:23**
